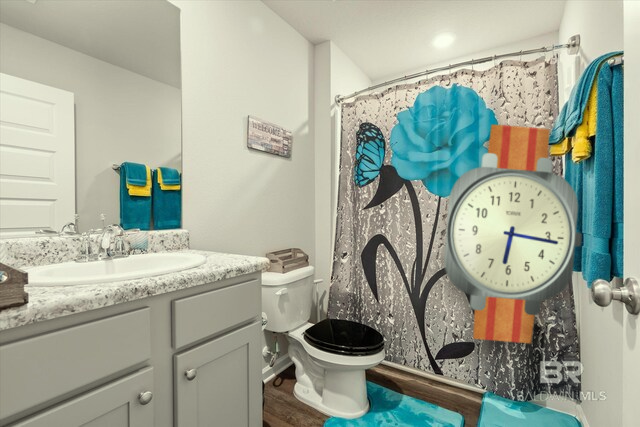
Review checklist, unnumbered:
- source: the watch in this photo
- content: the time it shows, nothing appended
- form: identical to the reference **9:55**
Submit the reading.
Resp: **6:16**
